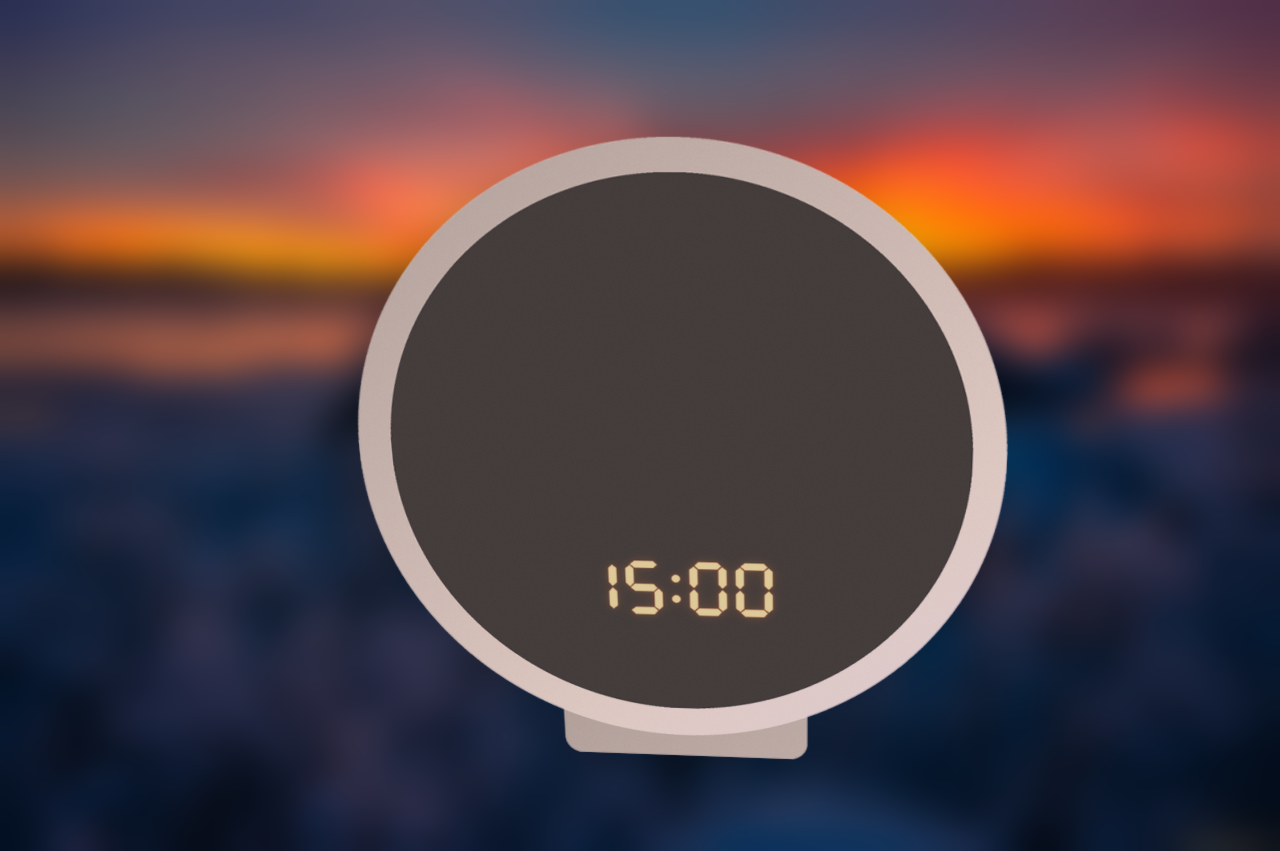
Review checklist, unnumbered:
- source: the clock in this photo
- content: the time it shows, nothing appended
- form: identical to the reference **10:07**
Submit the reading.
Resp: **15:00**
